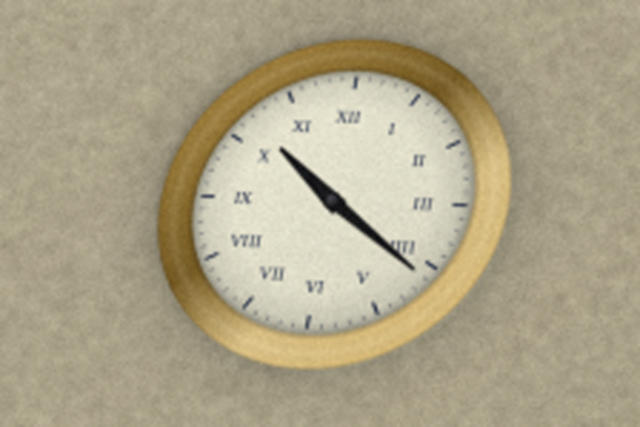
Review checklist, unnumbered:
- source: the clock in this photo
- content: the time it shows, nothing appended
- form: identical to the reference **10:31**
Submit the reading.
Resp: **10:21**
